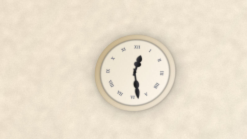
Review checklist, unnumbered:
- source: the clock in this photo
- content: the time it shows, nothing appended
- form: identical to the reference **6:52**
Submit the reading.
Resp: **12:28**
